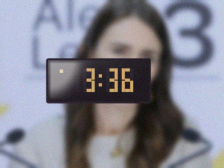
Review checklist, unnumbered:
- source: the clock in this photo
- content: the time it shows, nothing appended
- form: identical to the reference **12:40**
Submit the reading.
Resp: **3:36**
